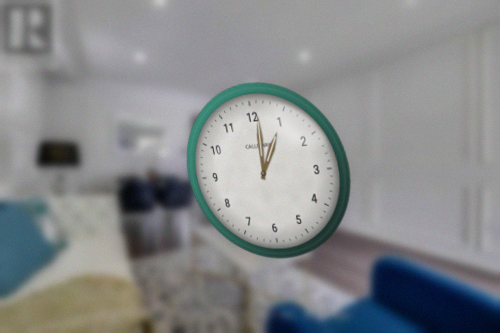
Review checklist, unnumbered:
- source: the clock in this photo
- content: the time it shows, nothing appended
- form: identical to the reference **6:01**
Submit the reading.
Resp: **1:01**
